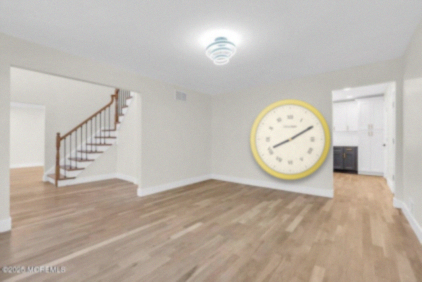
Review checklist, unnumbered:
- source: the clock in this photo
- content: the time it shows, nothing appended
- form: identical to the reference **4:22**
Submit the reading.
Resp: **8:10**
